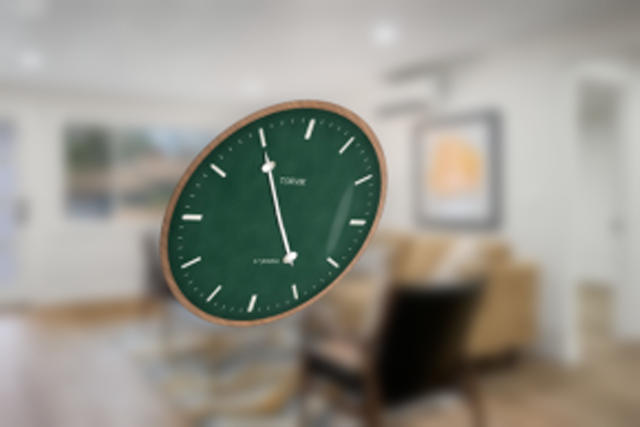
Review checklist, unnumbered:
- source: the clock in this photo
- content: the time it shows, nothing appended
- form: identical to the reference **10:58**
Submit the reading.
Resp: **4:55**
